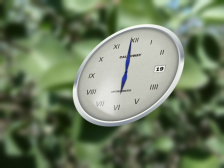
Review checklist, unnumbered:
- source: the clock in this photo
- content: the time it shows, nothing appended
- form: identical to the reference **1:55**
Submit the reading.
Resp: **5:59**
